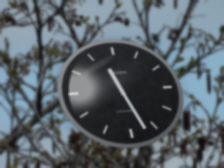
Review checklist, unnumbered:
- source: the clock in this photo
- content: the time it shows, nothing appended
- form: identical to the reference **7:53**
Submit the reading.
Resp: **11:27**
